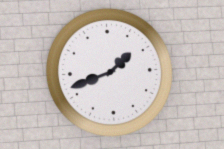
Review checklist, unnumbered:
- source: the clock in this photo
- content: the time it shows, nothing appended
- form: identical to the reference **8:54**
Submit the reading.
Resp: **1:42**
